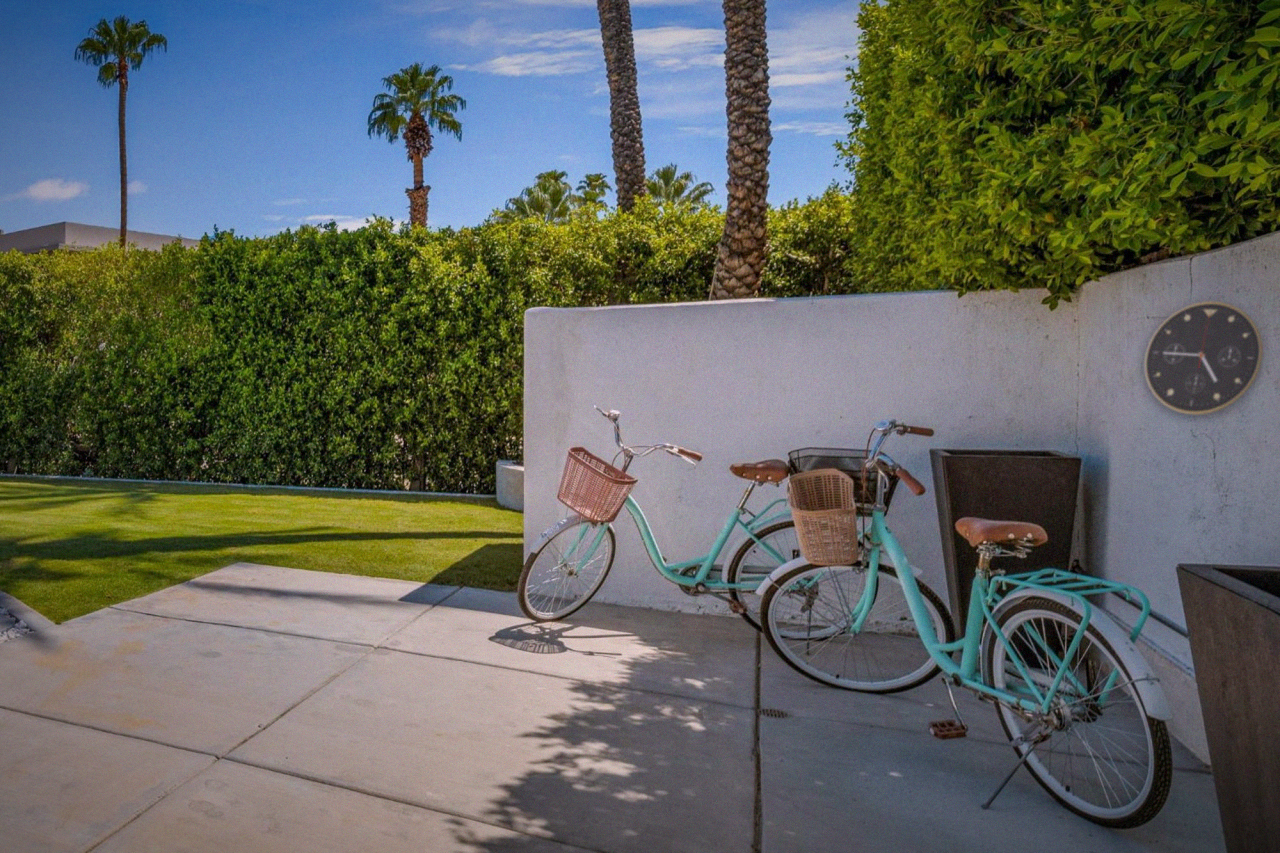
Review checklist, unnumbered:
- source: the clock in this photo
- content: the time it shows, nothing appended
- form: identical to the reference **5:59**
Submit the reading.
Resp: **4:45**
